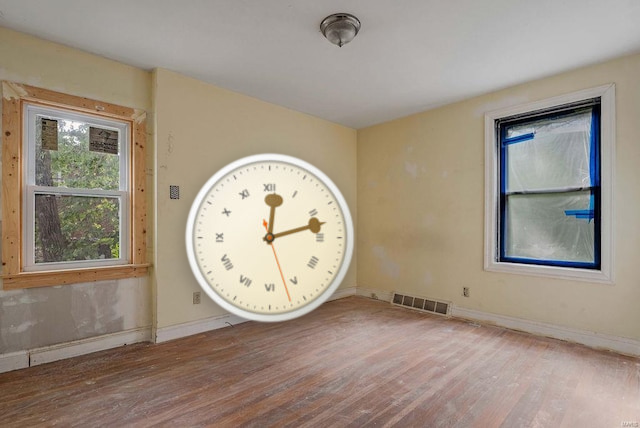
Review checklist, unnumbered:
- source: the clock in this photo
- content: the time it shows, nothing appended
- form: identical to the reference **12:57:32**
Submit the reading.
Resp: **12:12:27**
